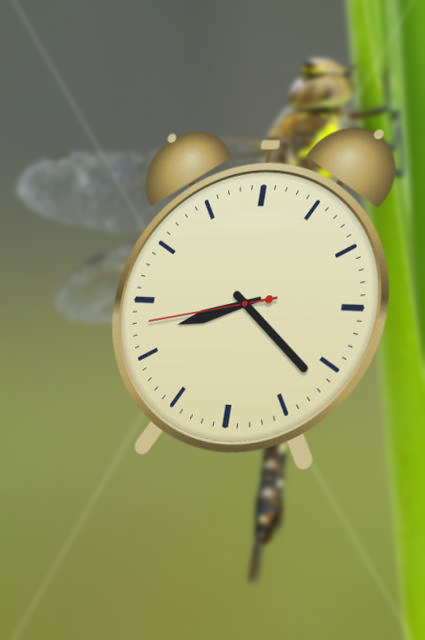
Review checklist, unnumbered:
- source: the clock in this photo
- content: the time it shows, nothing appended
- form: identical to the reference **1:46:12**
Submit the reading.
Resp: **8:21:43**
